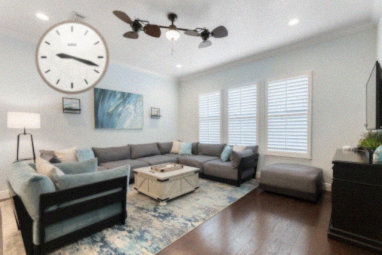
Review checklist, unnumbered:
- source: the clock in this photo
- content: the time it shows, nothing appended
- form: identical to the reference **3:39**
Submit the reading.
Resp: **9:18**
